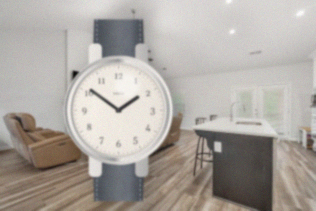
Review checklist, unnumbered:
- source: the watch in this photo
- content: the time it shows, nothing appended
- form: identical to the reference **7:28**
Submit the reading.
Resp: **1:51**
